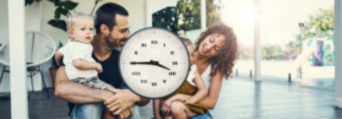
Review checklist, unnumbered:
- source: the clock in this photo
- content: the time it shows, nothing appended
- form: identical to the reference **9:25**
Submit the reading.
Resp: **3:45**
